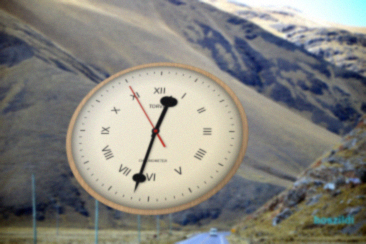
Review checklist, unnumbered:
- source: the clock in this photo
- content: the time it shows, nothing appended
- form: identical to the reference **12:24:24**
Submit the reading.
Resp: **12:31:55**
